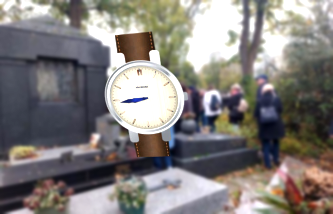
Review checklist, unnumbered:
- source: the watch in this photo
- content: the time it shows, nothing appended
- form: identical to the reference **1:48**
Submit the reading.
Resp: **8:44**
